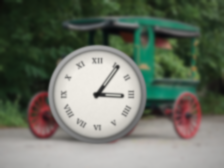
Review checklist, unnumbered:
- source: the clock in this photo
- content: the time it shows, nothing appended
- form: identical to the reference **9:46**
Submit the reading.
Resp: **3:06**
